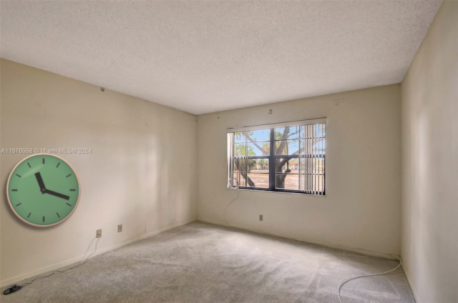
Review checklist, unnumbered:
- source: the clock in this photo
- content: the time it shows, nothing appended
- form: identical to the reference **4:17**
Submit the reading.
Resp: **11:18**
